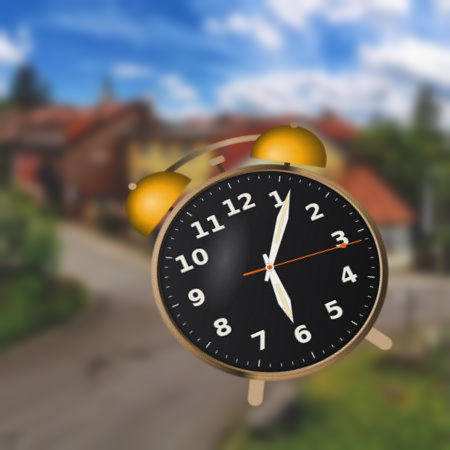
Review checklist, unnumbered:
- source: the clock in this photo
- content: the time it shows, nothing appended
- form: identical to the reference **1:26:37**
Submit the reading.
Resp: **6:06:16**
